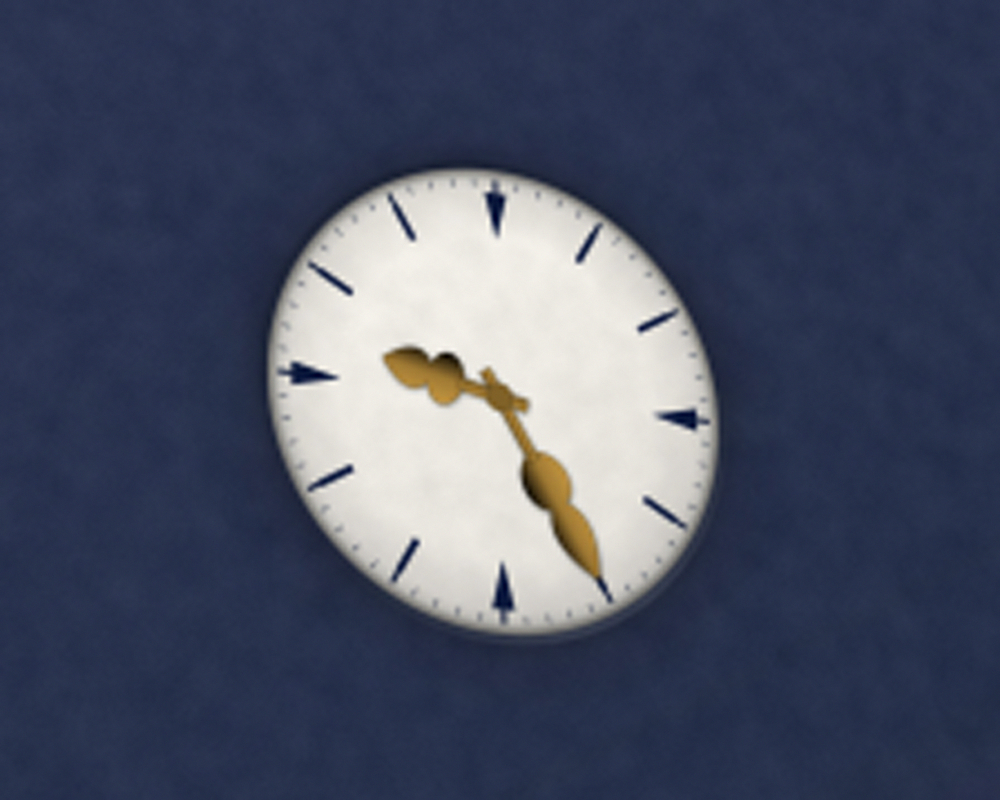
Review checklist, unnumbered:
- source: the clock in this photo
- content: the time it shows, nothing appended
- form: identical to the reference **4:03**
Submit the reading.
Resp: **9:25**
